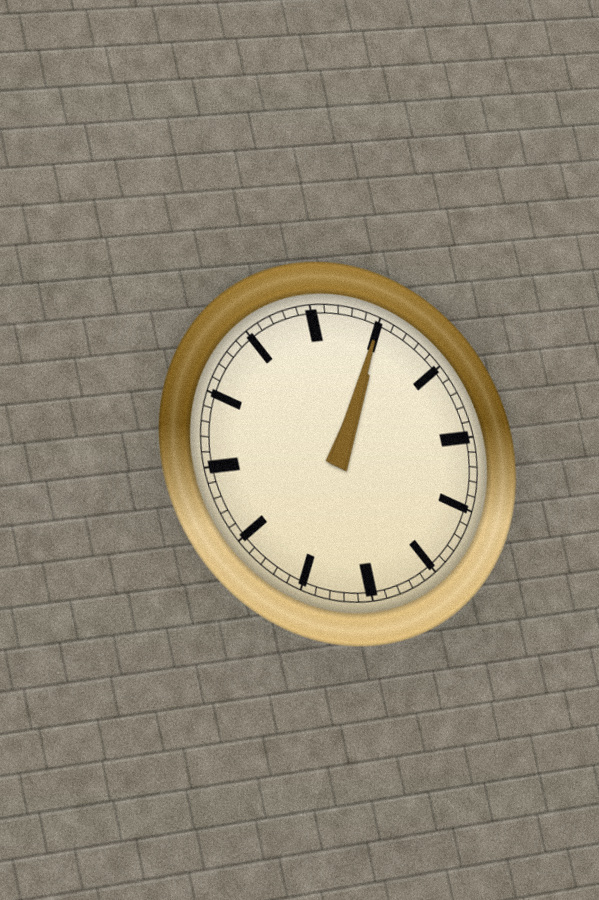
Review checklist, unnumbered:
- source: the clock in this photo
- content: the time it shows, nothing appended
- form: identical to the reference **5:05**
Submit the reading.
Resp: **1:05**
